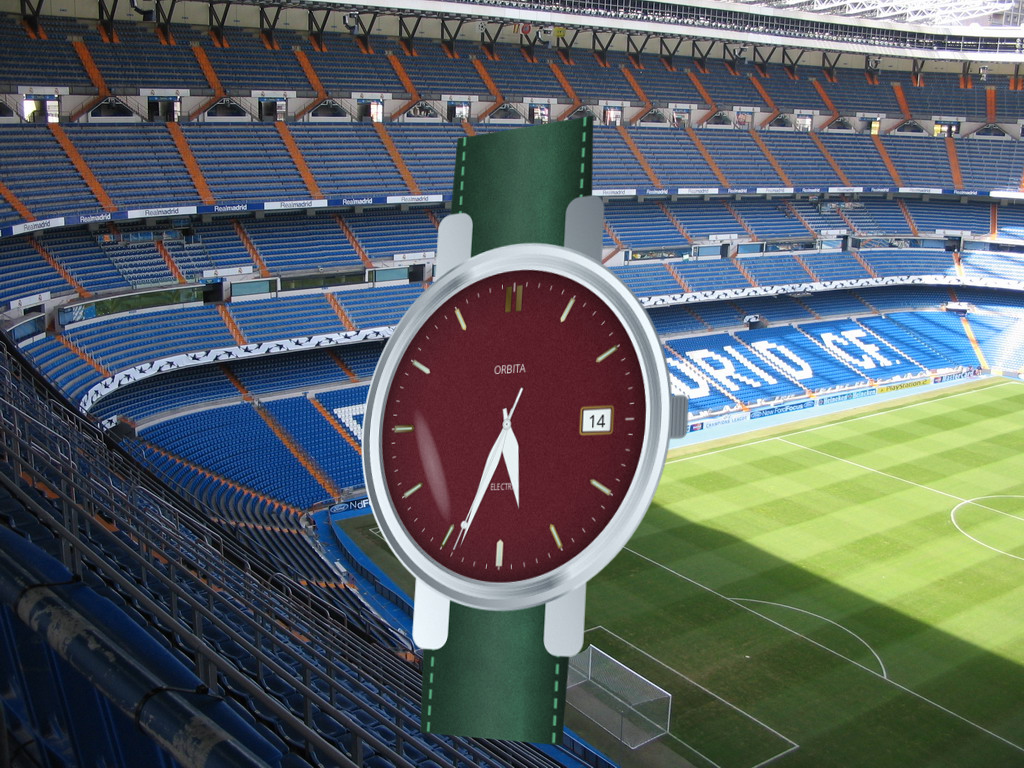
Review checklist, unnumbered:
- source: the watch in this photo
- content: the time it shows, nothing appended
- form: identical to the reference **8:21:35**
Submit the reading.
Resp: **5:33:34**
